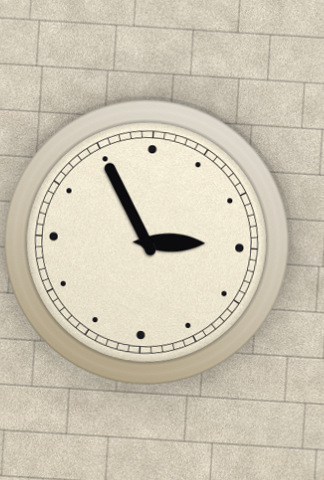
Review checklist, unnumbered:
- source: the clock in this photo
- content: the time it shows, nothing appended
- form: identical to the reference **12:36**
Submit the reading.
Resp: **2:55**
